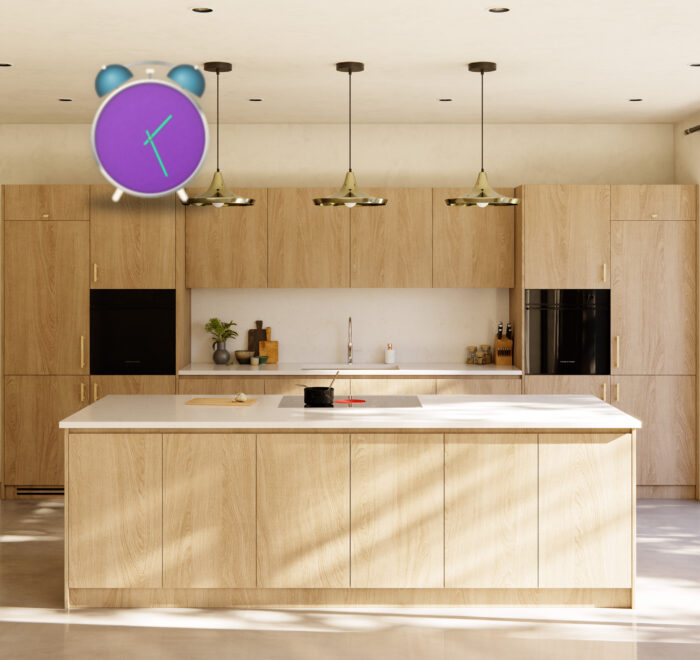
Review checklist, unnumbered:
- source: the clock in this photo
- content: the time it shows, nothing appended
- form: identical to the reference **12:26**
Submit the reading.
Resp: **1:26**
